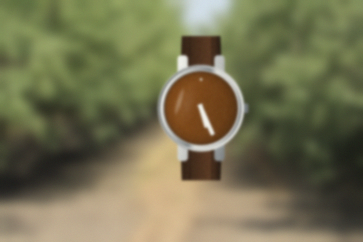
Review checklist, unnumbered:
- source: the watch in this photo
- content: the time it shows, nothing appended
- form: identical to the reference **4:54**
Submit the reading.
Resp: **5:26**
